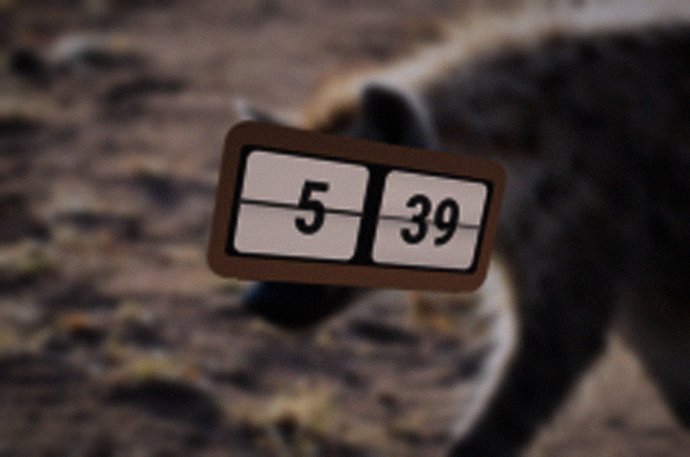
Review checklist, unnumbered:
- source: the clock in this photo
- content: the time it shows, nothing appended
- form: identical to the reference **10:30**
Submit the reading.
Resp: **5:39**
